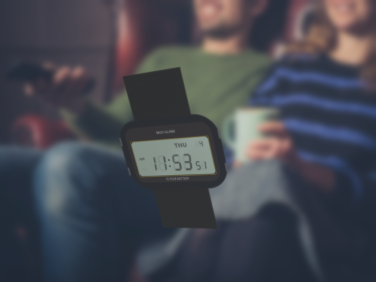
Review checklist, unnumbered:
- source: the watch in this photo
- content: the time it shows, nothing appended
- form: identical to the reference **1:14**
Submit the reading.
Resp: **11:53**
